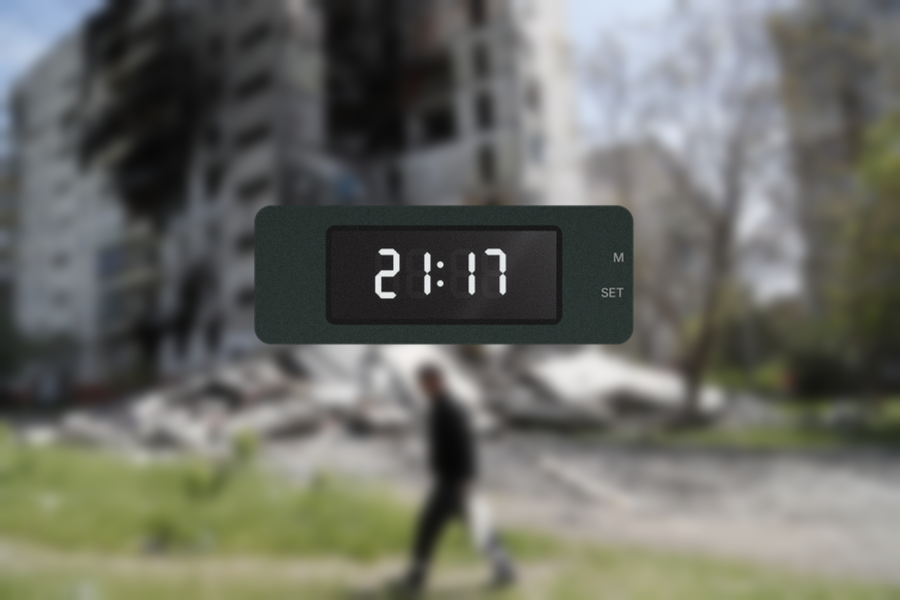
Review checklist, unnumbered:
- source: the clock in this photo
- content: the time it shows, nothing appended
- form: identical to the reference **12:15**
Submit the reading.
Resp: **21:17**
